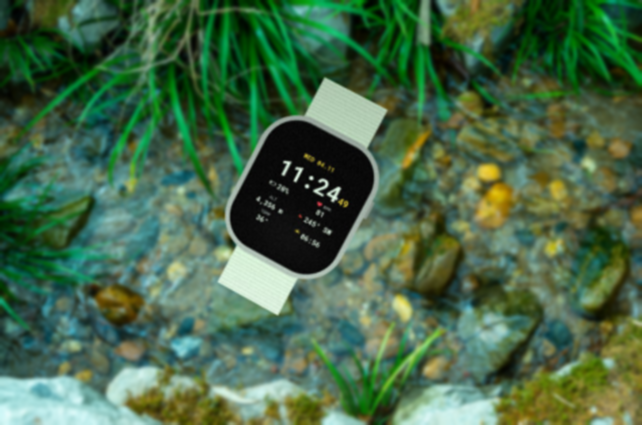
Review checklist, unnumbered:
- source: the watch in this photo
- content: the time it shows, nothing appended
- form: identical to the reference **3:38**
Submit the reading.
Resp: **11:24**
